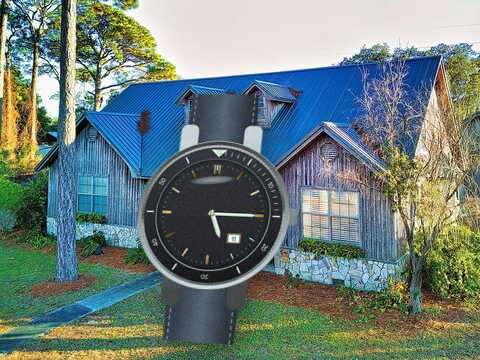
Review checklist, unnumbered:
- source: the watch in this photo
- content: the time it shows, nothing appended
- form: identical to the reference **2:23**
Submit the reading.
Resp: **5:15**
